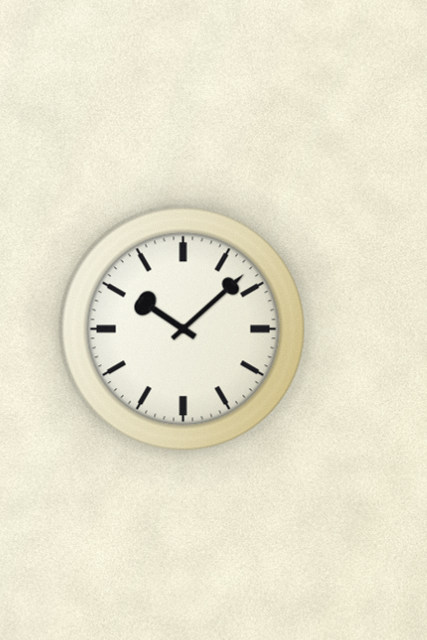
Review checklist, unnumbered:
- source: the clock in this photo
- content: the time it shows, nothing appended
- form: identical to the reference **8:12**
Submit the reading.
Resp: **10:08**
